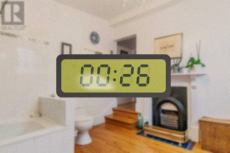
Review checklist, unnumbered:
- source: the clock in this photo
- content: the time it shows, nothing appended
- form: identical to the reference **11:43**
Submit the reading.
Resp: **0:26**
